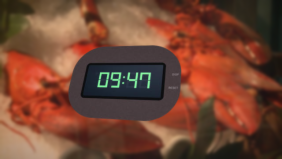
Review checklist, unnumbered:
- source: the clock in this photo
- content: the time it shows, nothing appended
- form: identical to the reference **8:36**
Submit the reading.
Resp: **9:47**
